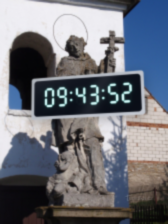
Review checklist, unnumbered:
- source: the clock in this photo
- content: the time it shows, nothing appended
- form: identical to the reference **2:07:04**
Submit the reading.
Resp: **9:43:52**
